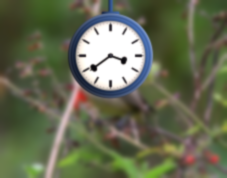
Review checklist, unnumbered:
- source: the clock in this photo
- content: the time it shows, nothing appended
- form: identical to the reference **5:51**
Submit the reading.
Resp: **3:39**
